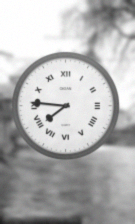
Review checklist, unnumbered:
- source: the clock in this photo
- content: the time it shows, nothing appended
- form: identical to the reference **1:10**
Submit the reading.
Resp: **7:46**
